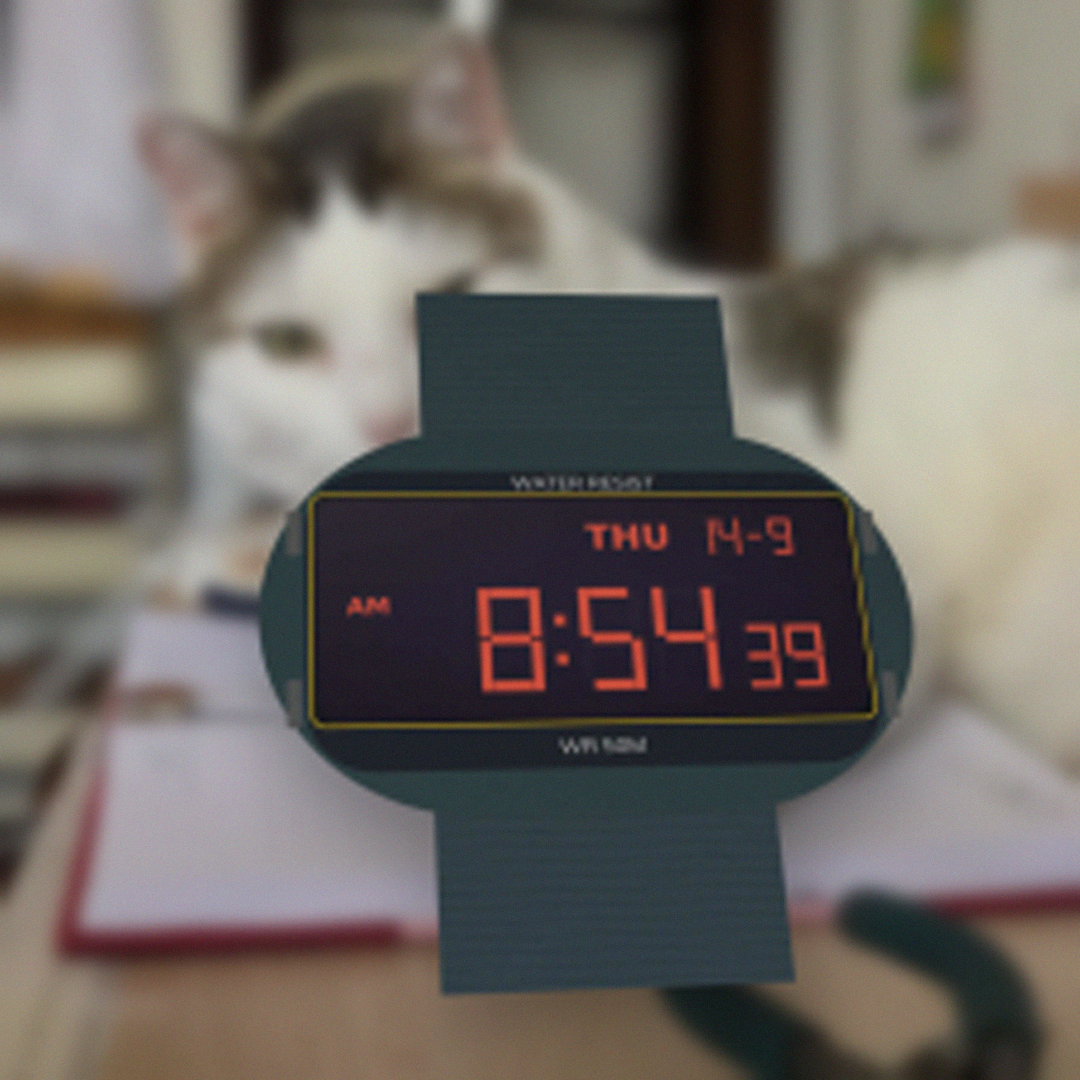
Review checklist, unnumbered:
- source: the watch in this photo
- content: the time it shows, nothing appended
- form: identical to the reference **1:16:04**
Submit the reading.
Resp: **8:54:39**
